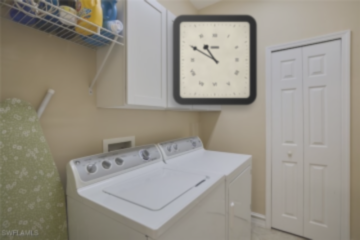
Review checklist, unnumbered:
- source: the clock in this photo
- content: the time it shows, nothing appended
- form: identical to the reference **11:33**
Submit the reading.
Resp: **10:50**
